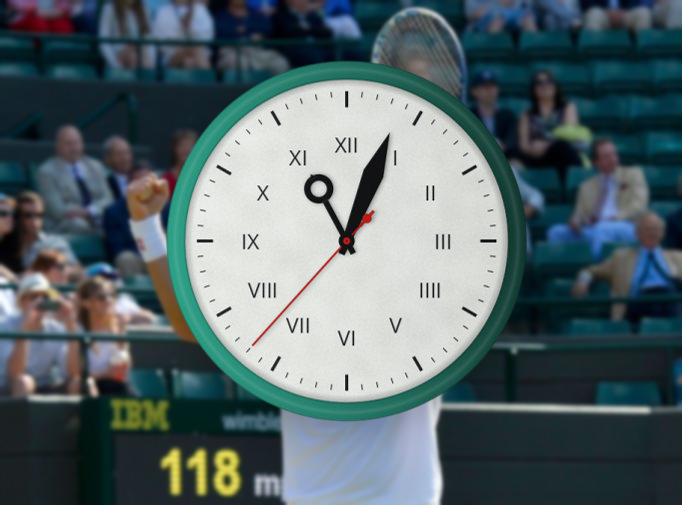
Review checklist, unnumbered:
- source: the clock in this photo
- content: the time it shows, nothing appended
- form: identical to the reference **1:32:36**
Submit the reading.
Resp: **11:03:37**
